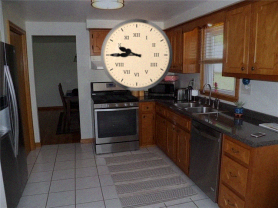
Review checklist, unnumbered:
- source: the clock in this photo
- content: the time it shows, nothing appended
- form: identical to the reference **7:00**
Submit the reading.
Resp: **9:45**
